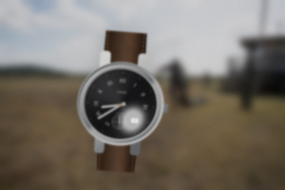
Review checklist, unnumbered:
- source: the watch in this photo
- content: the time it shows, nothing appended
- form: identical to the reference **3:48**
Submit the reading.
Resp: **8:39**
